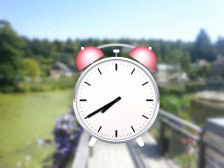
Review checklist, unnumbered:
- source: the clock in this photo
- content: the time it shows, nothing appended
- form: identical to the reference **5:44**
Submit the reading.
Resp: **7:40**
